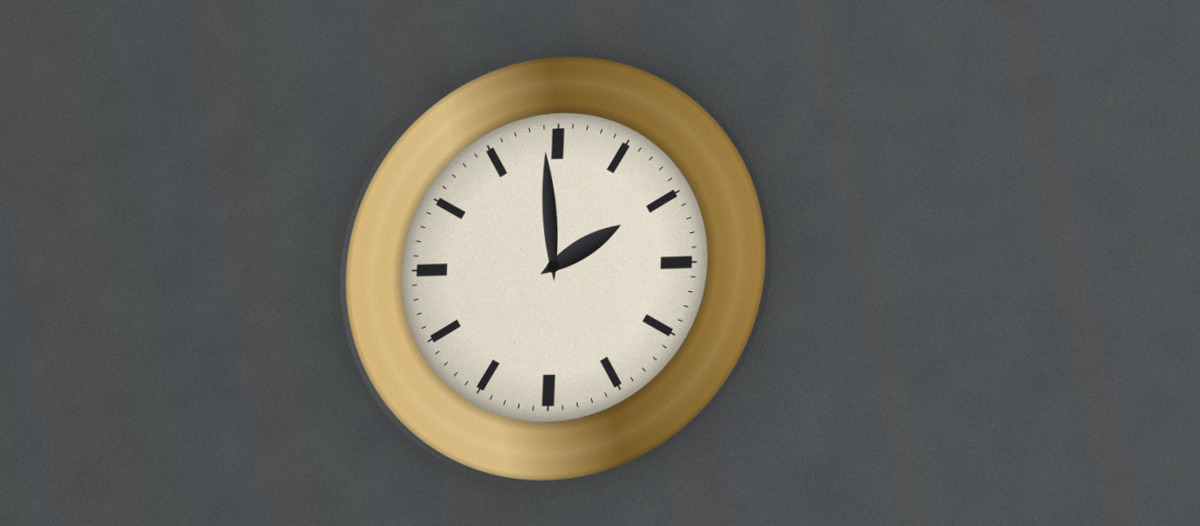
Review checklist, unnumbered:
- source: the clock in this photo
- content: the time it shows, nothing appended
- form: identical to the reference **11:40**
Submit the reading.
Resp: **1:59**
